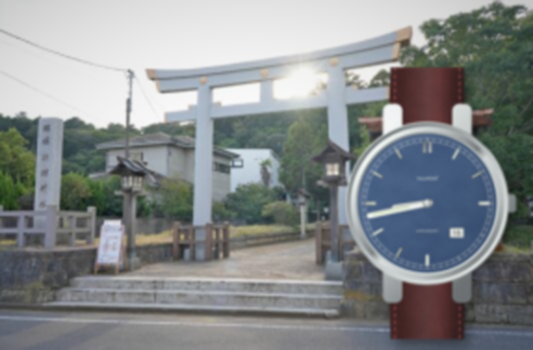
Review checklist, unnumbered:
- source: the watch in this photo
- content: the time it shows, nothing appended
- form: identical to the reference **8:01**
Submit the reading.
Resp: **8:43**
